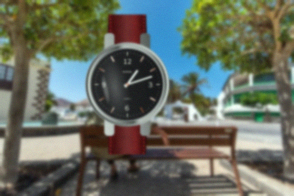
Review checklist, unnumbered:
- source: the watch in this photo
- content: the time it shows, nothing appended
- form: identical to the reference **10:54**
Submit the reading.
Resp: **1:12**
